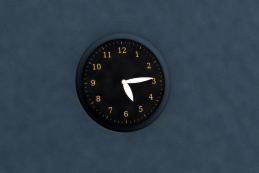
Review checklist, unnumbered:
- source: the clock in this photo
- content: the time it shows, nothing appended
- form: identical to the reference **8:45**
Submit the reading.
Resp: **5:14**
